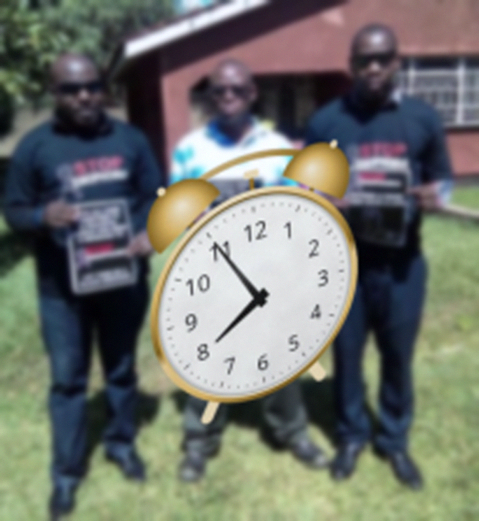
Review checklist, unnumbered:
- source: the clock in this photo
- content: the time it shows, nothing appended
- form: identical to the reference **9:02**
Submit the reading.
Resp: **7:55**
